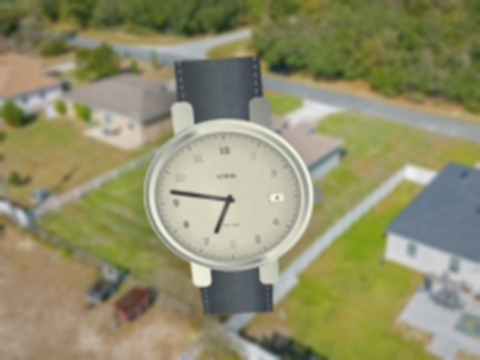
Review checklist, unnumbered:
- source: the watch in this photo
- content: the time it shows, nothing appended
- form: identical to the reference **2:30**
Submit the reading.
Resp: **6:47**
